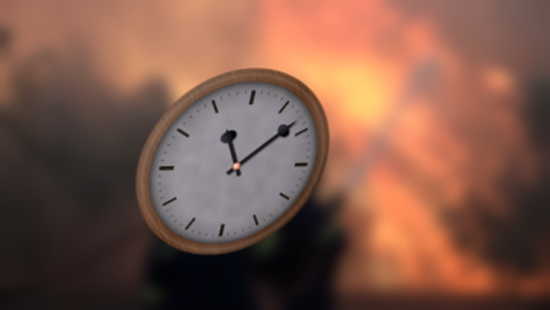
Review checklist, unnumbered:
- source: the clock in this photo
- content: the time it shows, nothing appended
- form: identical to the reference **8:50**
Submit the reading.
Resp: **11:08**
